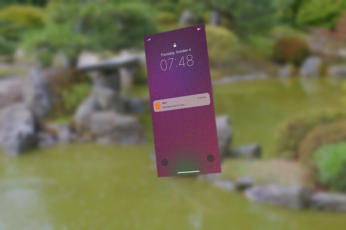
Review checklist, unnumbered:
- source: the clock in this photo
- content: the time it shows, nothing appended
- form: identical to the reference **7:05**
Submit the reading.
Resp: **7:48**
